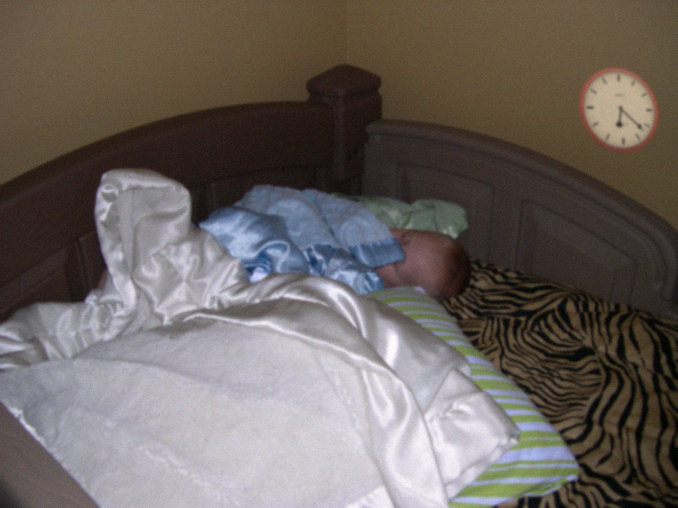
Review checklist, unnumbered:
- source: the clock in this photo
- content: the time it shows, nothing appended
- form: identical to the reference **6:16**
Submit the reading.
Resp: **6:22**
